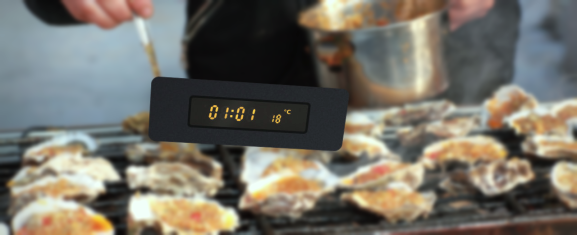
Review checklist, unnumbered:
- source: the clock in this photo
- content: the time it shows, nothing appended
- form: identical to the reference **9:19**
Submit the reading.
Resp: **1:01**
